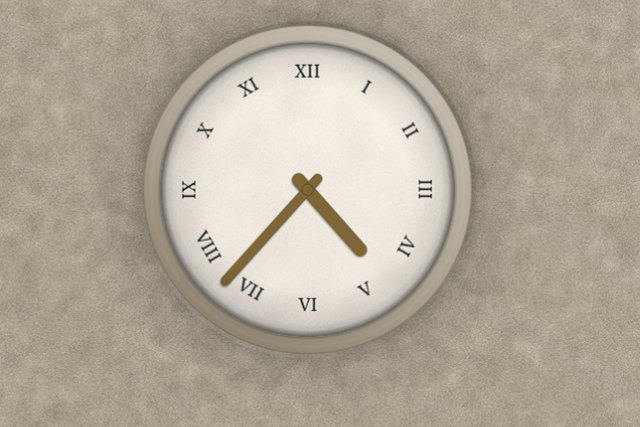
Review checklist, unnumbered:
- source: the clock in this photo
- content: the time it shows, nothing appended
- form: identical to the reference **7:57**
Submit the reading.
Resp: **4:37**
